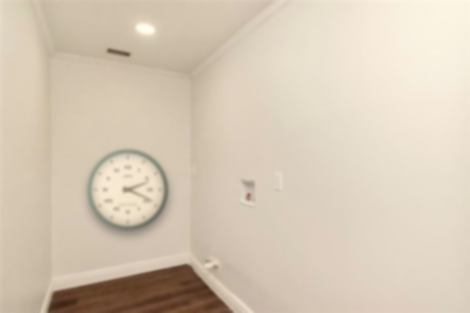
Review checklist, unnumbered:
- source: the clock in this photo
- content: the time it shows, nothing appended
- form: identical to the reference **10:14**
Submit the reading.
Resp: **2:19**
